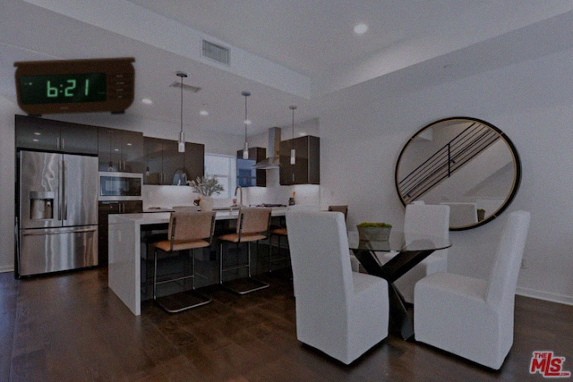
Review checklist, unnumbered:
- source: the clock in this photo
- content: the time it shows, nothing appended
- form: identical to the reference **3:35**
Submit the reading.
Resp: **6:21**
